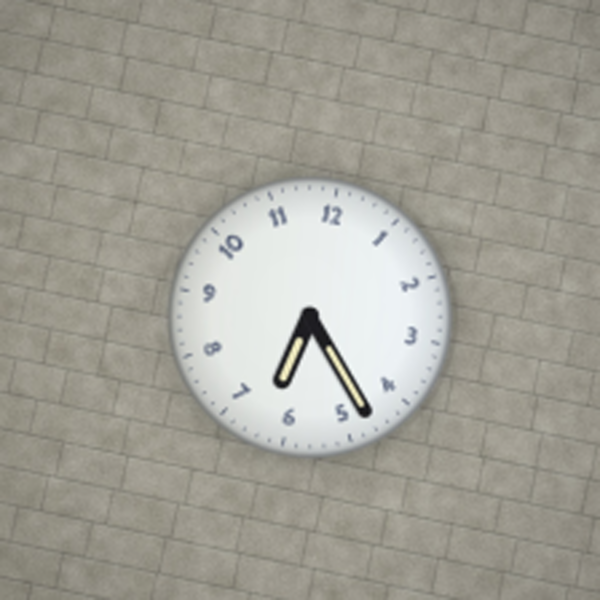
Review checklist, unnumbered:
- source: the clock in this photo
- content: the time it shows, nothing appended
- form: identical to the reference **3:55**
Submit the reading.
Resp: **6:23**
